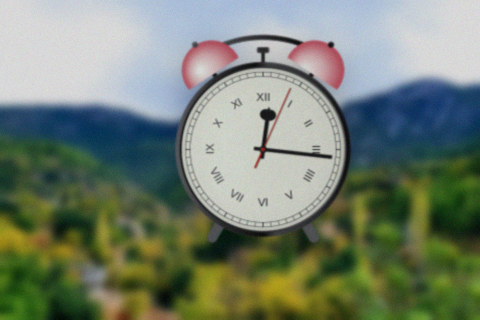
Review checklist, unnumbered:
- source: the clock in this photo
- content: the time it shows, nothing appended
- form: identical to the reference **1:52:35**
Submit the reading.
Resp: **12:16:04**
